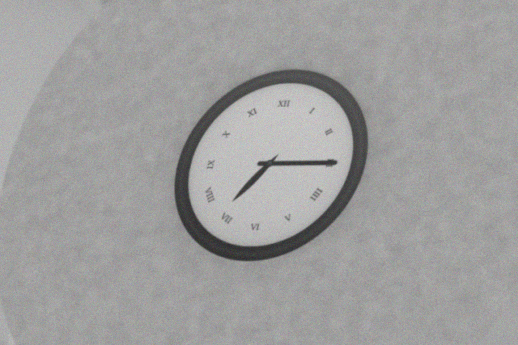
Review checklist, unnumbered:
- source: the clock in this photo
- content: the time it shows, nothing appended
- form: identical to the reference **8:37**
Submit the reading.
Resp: **7:15**
